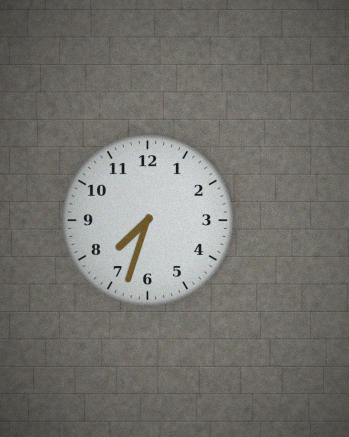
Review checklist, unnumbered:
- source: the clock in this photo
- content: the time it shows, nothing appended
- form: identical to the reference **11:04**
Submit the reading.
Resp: **7:33**
